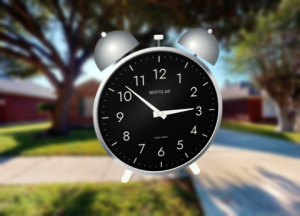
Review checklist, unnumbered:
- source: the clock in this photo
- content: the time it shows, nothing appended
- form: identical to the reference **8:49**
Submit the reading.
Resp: **2:52**
